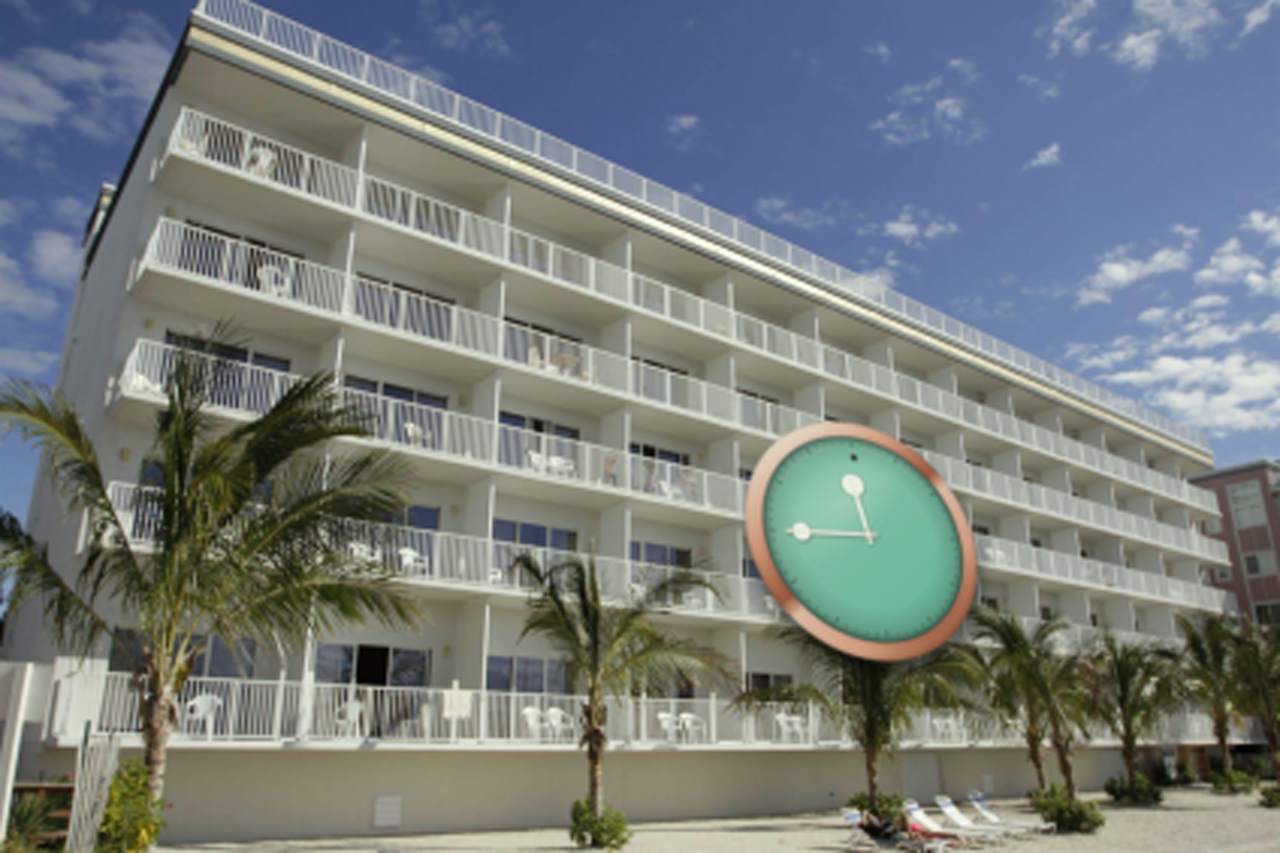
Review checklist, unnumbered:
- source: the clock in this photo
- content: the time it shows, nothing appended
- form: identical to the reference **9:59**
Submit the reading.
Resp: **11:45**
